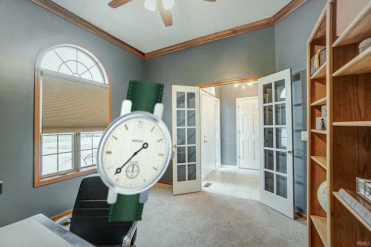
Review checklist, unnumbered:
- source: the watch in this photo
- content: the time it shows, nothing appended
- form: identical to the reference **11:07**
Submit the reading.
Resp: **1:37**
